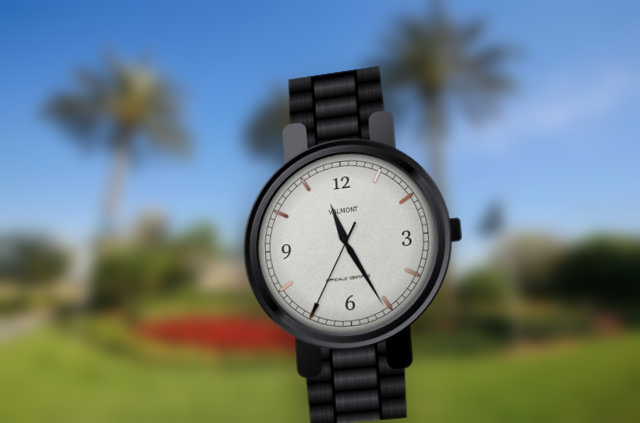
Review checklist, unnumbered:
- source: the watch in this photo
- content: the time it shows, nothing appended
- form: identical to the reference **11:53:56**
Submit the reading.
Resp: **11:25:35**
